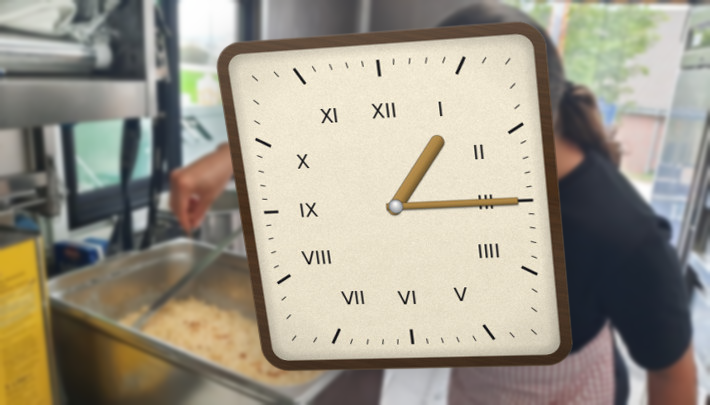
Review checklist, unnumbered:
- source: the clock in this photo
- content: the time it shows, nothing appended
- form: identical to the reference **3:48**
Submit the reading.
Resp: **1:15**
